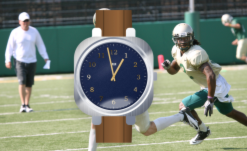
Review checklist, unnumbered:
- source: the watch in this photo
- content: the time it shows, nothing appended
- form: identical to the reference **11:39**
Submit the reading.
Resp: **12:58**
